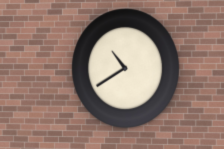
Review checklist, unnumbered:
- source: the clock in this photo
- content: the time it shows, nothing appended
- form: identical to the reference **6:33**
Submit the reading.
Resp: **10:40**
